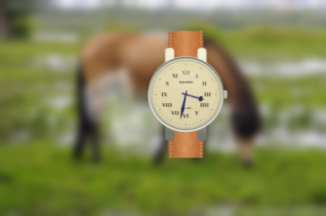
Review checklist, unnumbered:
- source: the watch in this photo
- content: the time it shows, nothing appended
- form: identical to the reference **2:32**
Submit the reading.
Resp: **3:32**
